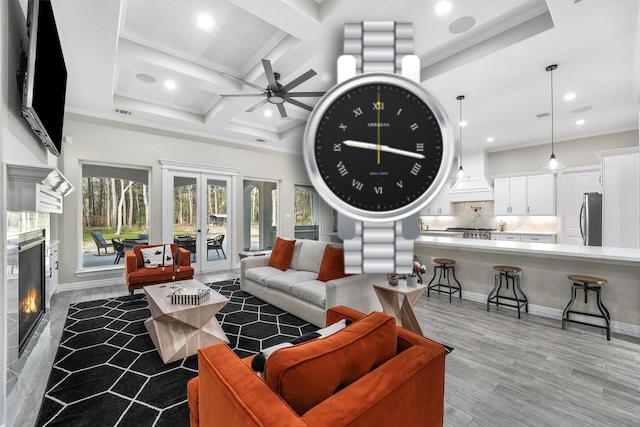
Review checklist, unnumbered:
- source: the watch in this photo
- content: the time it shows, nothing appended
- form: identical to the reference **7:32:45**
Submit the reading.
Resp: **9:17:00**
